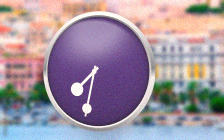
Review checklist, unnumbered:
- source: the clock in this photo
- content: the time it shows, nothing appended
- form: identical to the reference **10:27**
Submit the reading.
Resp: **7:32**
